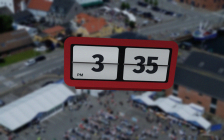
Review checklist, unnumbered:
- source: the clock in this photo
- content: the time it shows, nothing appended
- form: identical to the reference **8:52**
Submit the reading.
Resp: **3:35**
